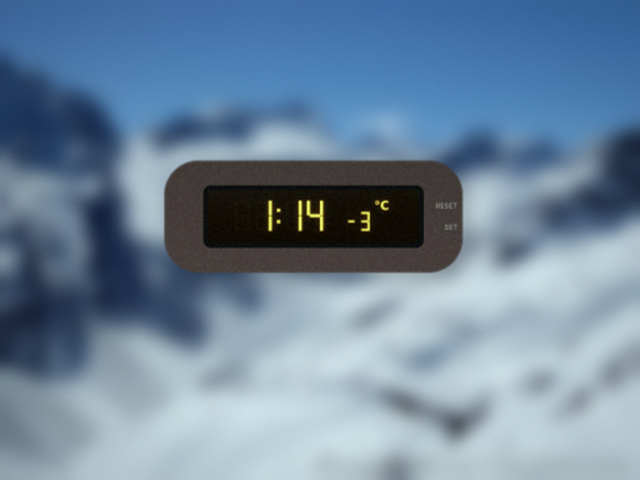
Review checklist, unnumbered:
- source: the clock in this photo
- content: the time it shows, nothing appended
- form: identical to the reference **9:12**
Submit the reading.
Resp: **1:14**
